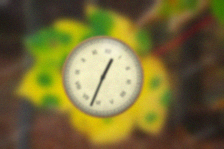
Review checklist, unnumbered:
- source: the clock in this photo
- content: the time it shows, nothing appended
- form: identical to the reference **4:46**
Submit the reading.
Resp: **12:32**
